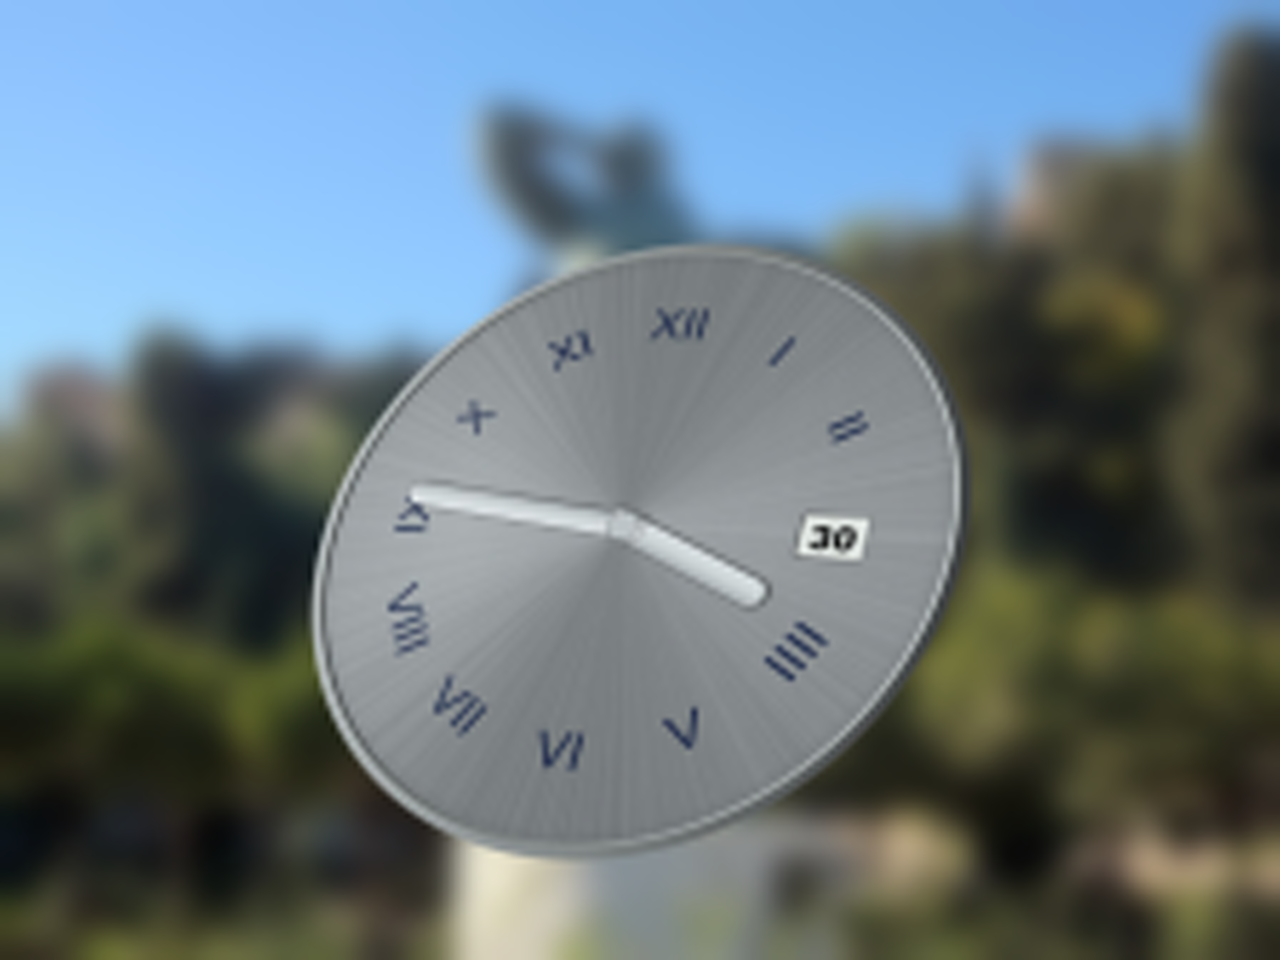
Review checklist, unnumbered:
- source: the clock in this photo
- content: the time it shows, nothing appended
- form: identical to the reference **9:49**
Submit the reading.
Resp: **3:46**
